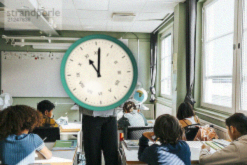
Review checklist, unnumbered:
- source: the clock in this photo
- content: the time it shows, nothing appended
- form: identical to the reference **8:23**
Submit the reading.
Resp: **11:01**
